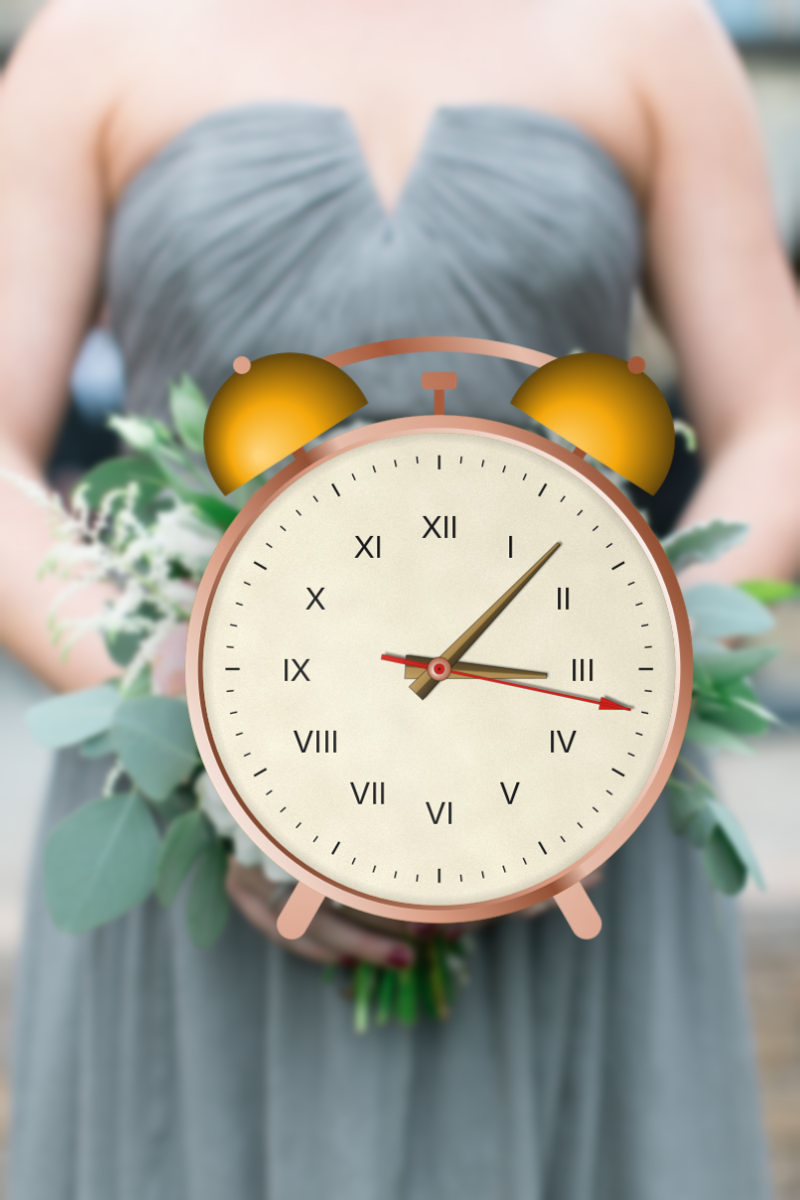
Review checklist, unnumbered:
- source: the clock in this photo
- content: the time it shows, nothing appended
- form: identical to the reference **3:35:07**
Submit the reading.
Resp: **3:07:17**
